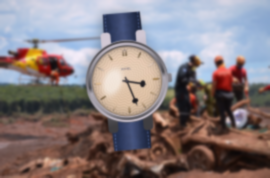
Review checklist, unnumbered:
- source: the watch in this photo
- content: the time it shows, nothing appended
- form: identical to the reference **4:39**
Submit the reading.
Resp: **3:27**
